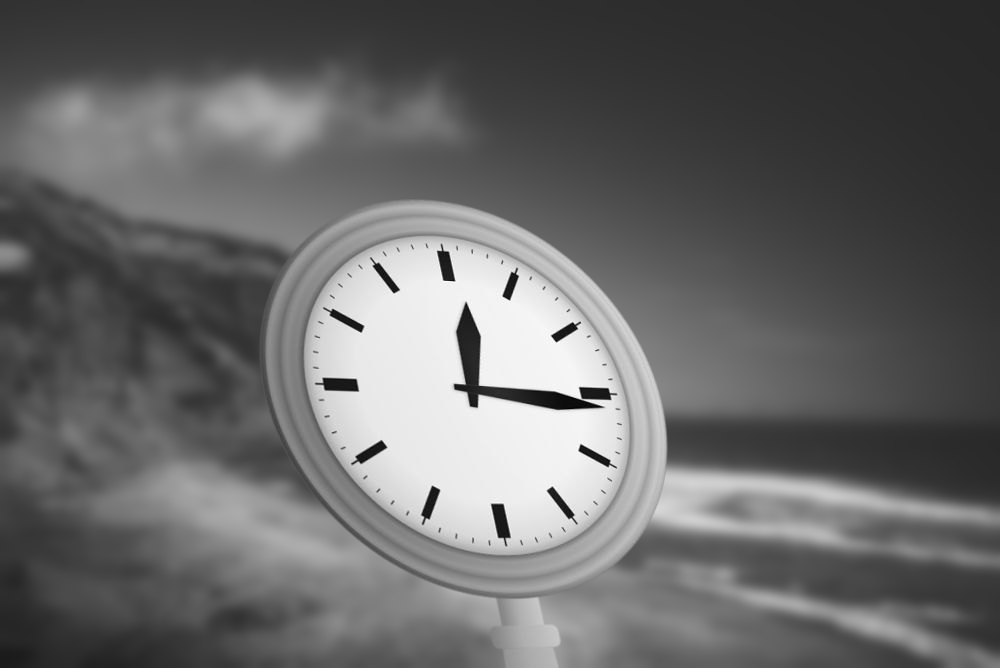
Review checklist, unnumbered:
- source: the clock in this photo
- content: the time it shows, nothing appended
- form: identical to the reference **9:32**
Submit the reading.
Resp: **12:16**
